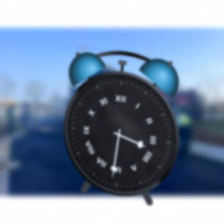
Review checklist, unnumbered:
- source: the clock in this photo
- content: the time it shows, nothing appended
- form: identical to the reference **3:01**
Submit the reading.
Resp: **3:31**
